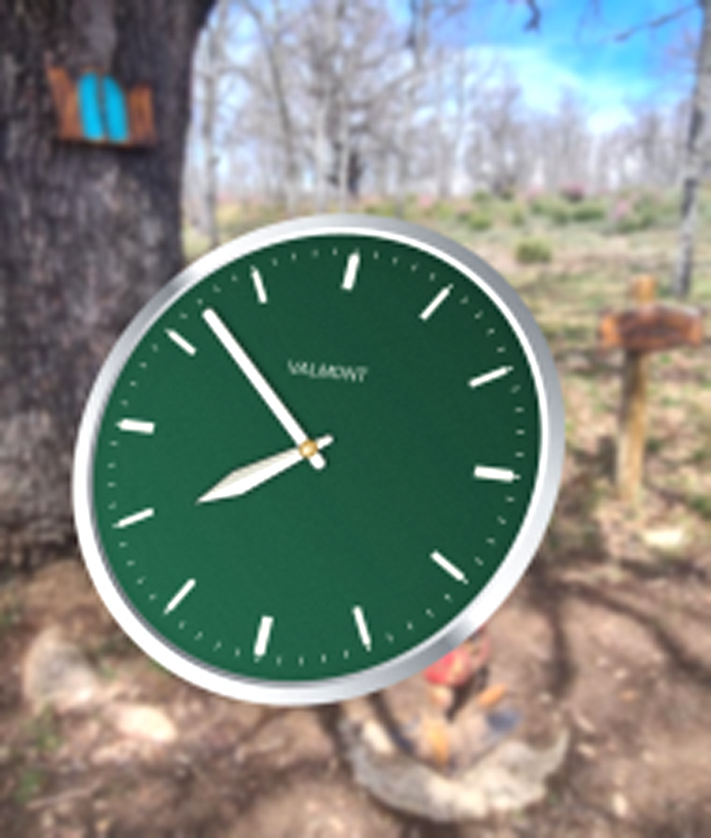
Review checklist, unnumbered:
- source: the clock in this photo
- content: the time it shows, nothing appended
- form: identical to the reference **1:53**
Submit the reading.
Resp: **7:52**
